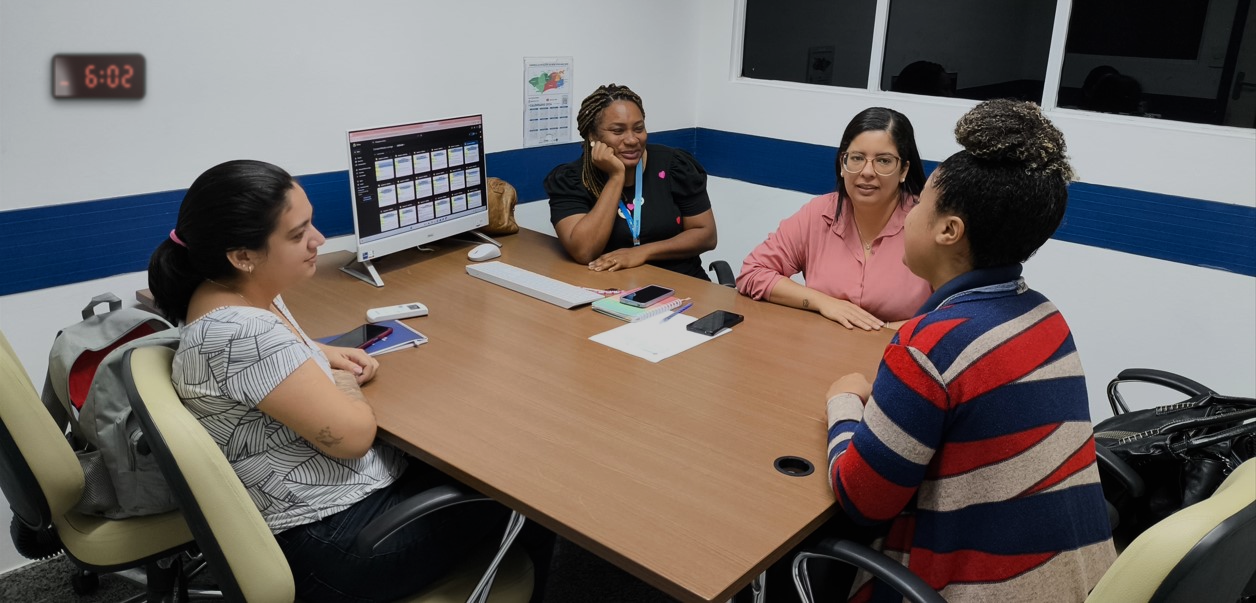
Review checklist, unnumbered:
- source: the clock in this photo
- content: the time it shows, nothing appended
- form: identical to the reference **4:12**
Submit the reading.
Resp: **6:02**
